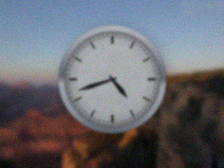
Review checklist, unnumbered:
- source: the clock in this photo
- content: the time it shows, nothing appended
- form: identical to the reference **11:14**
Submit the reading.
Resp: **4:42**
